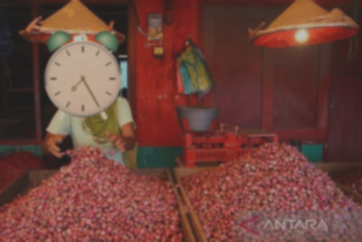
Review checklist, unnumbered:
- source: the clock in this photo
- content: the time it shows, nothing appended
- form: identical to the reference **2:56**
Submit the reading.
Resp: **7:25**
